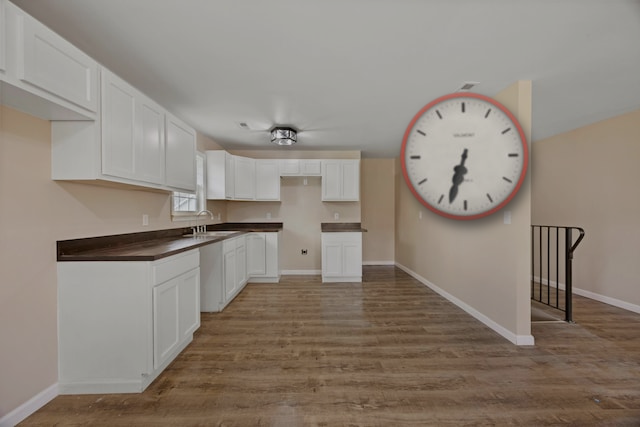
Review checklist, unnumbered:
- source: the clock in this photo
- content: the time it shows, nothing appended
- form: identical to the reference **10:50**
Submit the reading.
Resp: **6:33**
